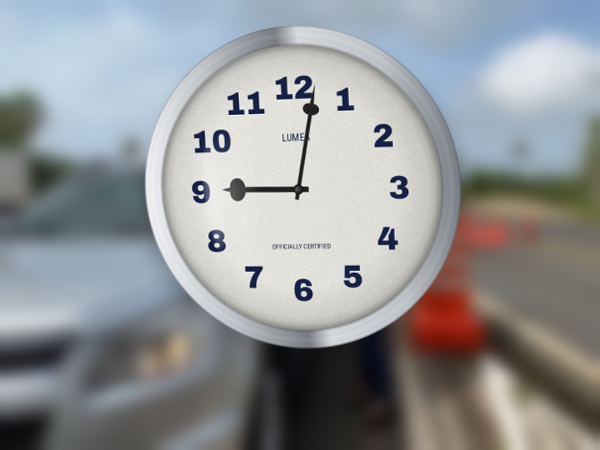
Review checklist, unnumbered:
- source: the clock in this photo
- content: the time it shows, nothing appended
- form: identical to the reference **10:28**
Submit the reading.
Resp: **9:02**
